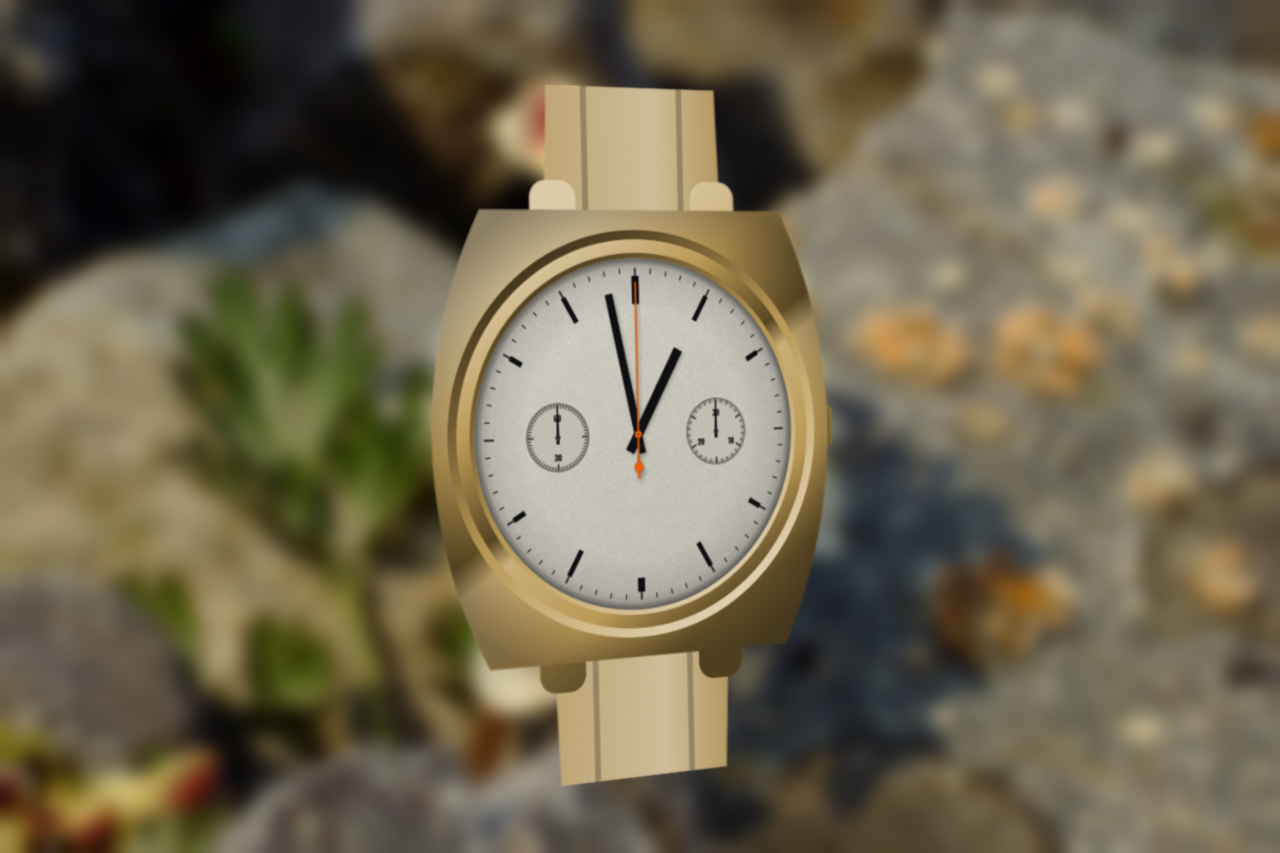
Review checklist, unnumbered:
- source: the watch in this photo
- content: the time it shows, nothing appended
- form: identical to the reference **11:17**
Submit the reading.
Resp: **12:58**
